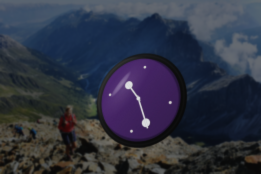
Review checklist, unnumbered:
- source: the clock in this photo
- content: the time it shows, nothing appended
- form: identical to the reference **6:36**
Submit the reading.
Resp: **10:25**
